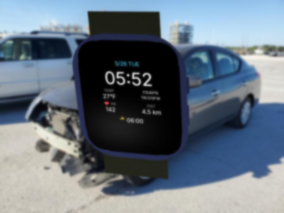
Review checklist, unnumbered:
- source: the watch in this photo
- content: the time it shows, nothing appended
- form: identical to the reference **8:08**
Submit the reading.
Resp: **5:52**
